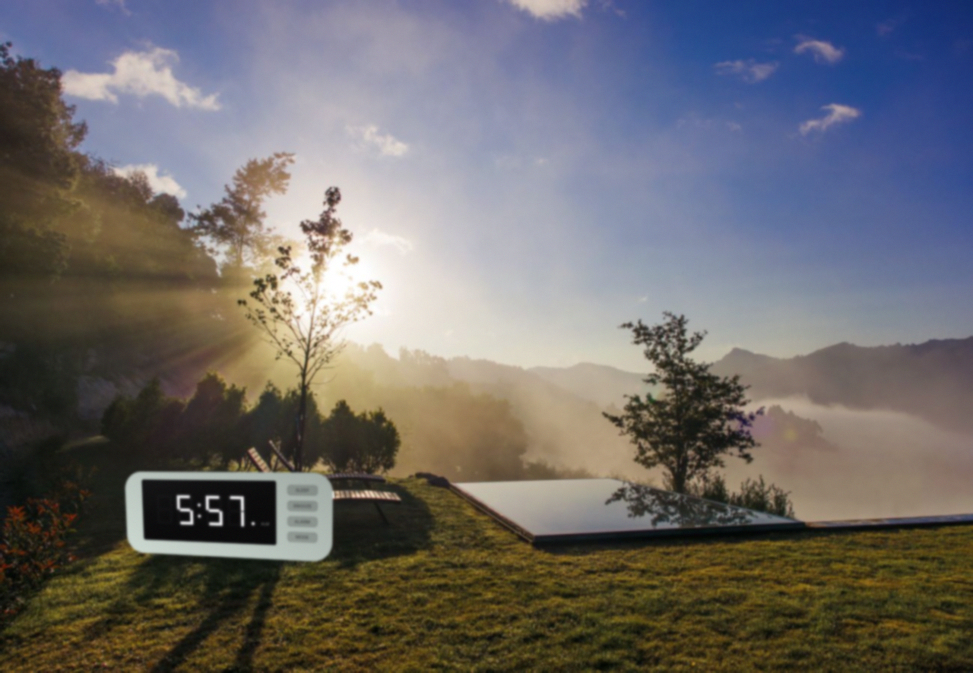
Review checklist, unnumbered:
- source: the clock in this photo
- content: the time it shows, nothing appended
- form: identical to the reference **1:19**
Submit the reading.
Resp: **5:57**
